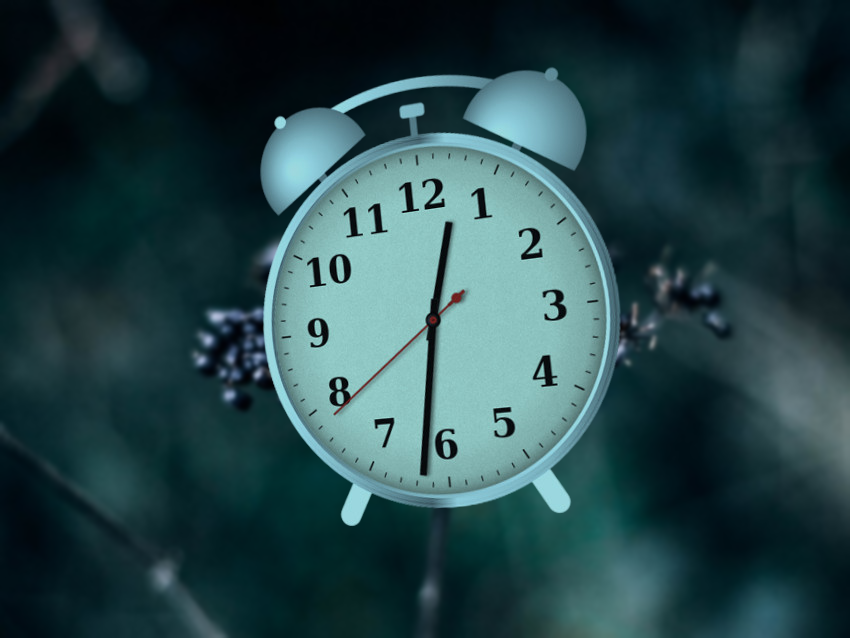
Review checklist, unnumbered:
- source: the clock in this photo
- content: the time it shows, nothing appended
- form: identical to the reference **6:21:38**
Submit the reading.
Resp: **12:31:39**
